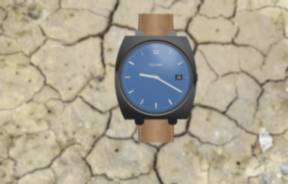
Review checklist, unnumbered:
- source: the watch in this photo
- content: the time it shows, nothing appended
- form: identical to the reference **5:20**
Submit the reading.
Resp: **9:20**
